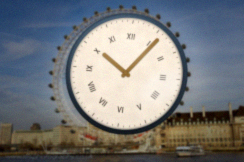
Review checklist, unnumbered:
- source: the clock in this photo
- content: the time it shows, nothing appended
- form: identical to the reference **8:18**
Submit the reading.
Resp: **10:06**
